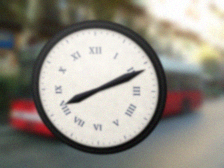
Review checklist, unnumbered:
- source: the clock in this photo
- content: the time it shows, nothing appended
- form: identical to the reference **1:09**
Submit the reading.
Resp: **8:11**
